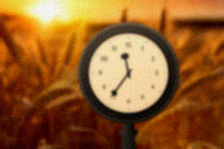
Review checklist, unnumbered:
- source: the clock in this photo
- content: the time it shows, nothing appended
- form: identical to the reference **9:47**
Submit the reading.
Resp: **11:36**
